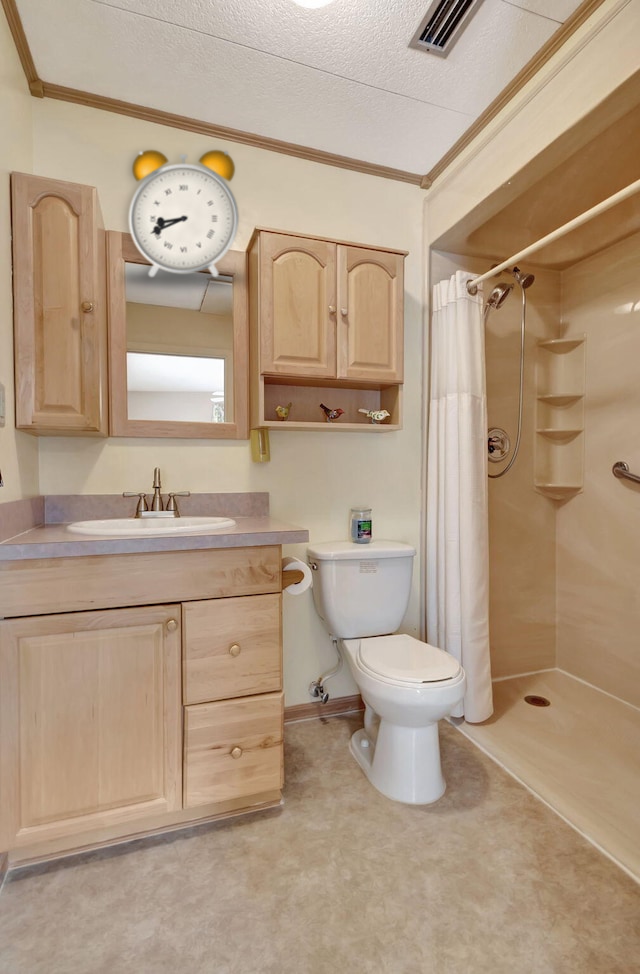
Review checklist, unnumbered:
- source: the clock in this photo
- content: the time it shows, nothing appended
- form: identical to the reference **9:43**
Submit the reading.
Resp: **8:41**
